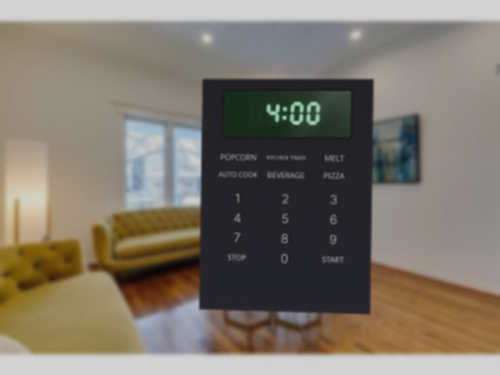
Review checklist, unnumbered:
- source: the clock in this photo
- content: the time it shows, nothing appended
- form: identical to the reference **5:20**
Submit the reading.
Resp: **4:00**
